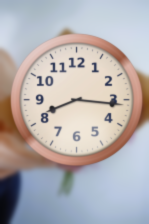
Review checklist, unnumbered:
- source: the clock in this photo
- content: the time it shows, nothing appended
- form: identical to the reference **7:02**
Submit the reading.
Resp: **8:16**
